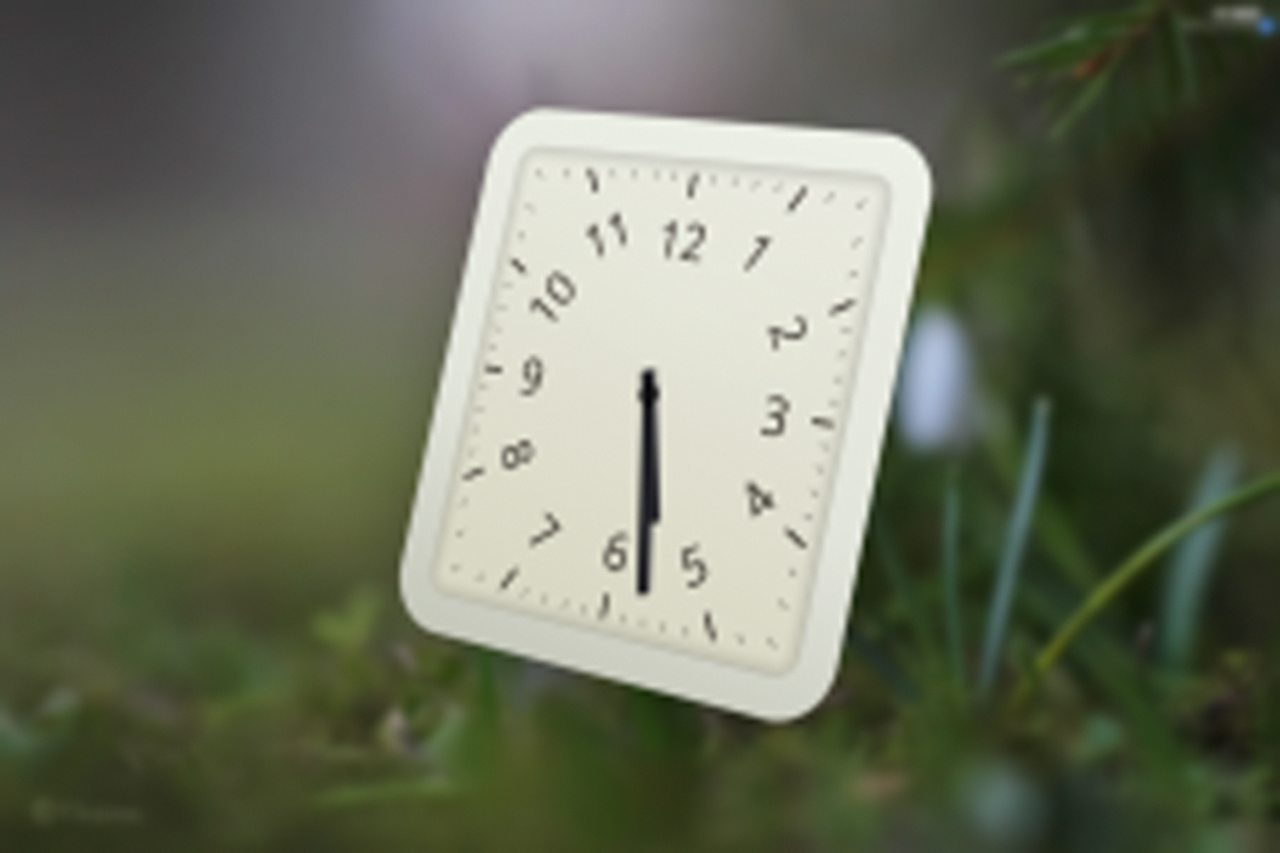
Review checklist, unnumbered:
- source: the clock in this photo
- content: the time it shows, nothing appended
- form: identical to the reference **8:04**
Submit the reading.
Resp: **5:28**
